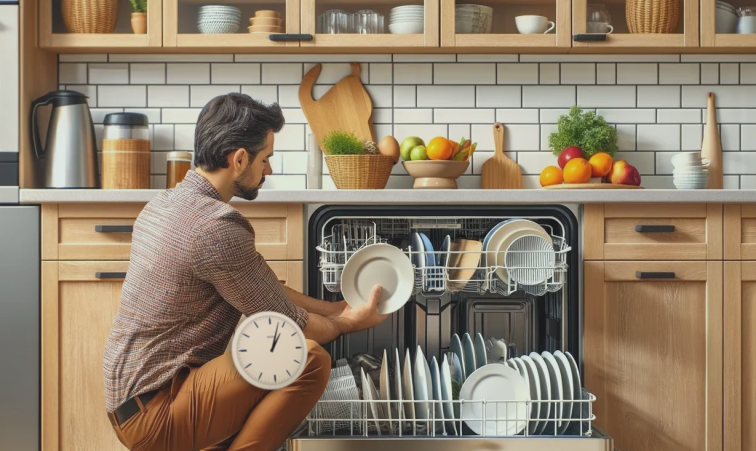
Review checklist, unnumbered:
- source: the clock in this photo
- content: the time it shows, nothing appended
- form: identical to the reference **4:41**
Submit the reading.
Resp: **1:03**
